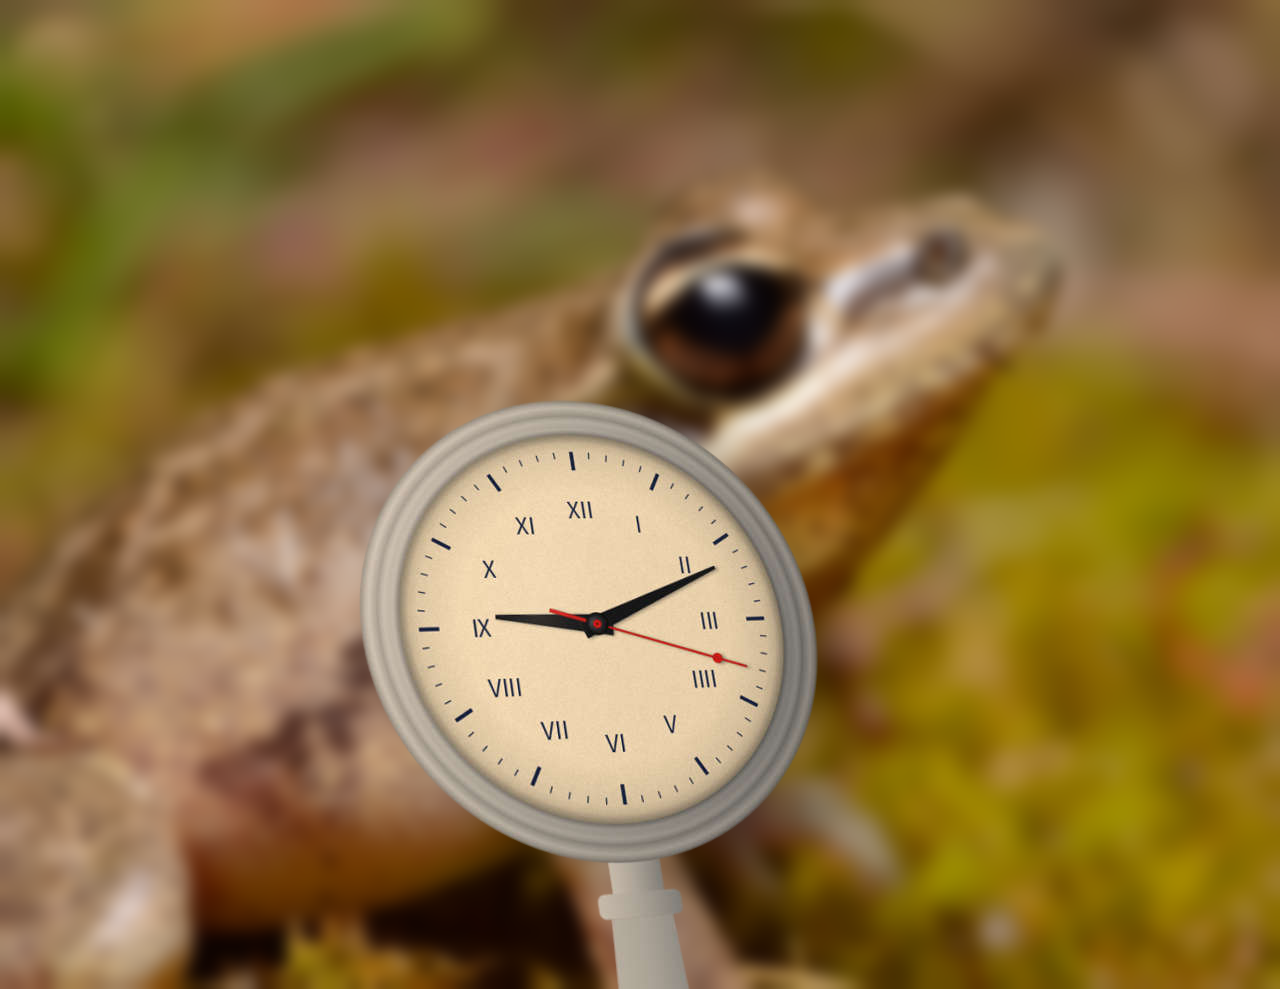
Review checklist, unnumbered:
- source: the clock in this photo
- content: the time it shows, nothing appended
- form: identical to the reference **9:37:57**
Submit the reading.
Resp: **9:11:18**
